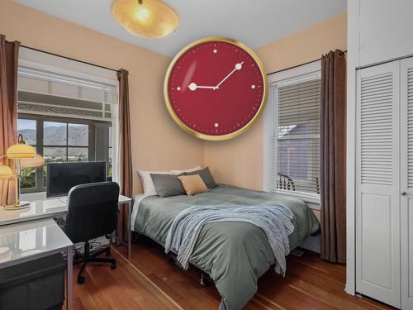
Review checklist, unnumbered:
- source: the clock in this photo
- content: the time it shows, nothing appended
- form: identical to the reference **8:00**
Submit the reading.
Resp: **9:08**
